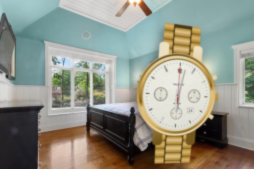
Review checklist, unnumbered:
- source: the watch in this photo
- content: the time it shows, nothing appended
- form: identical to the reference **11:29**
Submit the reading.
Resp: **6:02**
